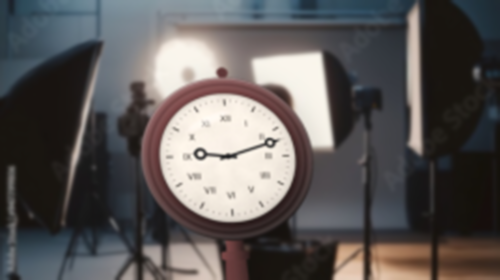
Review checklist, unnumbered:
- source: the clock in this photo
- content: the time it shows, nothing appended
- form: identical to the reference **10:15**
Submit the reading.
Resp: **9:12**
